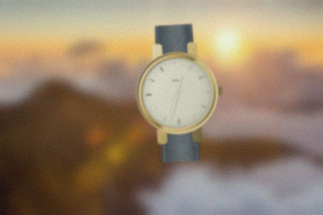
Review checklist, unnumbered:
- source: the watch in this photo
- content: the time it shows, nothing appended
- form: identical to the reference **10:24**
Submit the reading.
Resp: **12:33**
